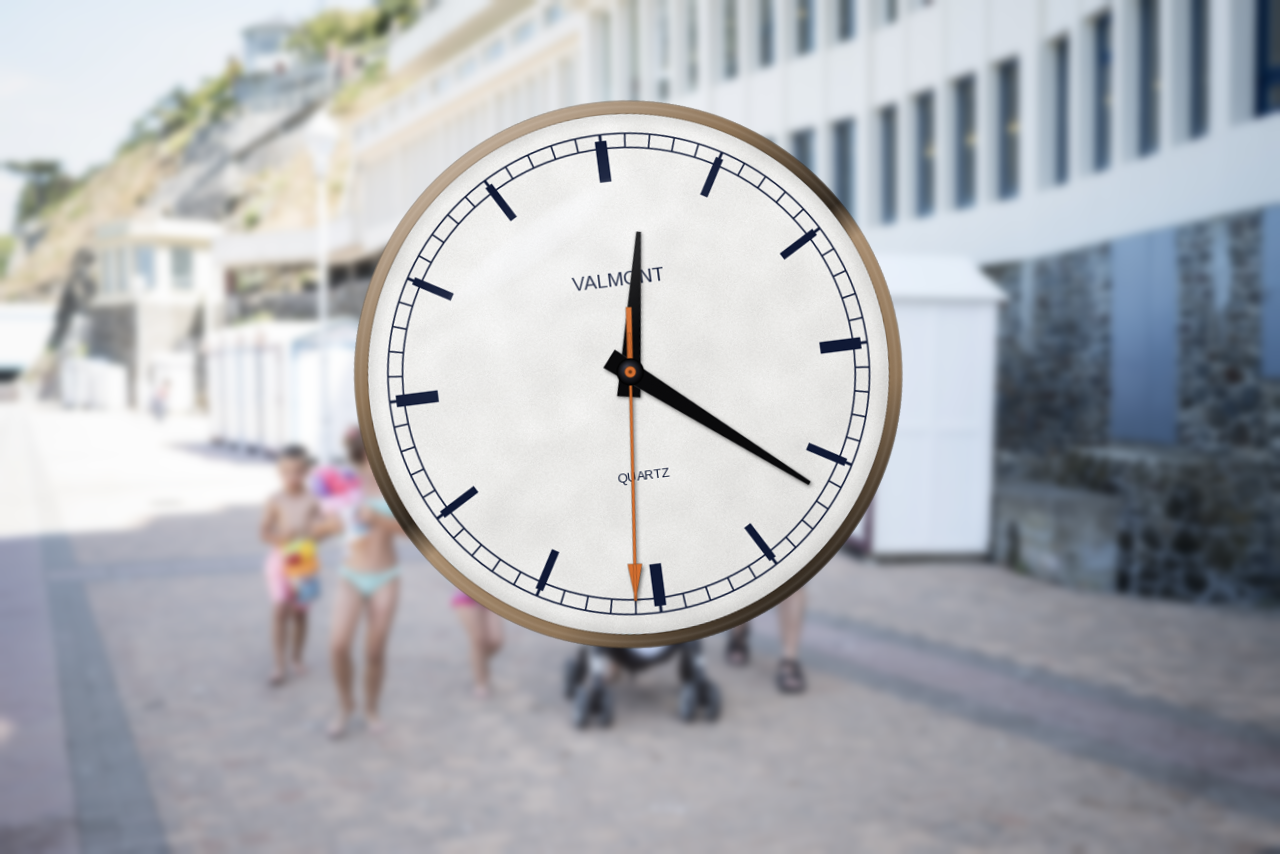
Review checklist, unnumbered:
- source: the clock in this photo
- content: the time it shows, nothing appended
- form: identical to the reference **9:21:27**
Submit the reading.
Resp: **12:21:31**
